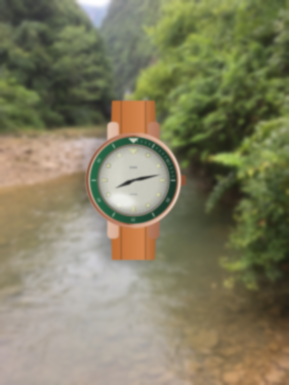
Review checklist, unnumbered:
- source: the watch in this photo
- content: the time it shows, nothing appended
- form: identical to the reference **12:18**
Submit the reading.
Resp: **8:13**
